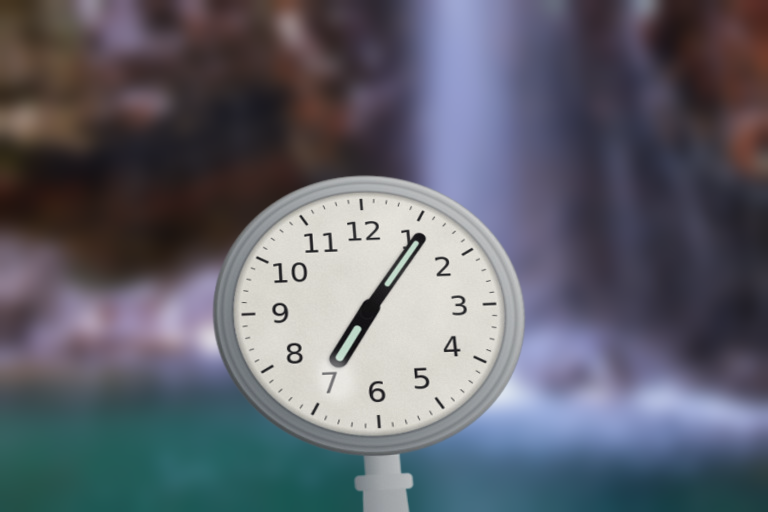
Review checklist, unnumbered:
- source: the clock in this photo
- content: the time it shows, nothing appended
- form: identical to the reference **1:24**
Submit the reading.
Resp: **7:06**
